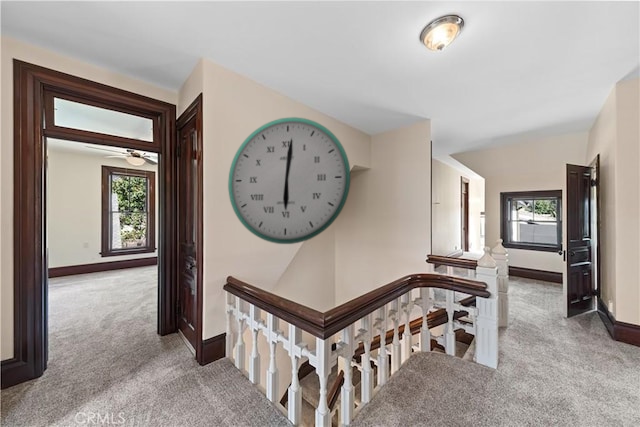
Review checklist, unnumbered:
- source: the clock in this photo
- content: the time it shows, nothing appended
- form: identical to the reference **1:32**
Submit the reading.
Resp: **6:01**
